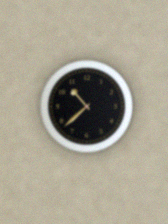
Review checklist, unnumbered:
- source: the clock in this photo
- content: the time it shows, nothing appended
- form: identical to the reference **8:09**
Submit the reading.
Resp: **10:38**
